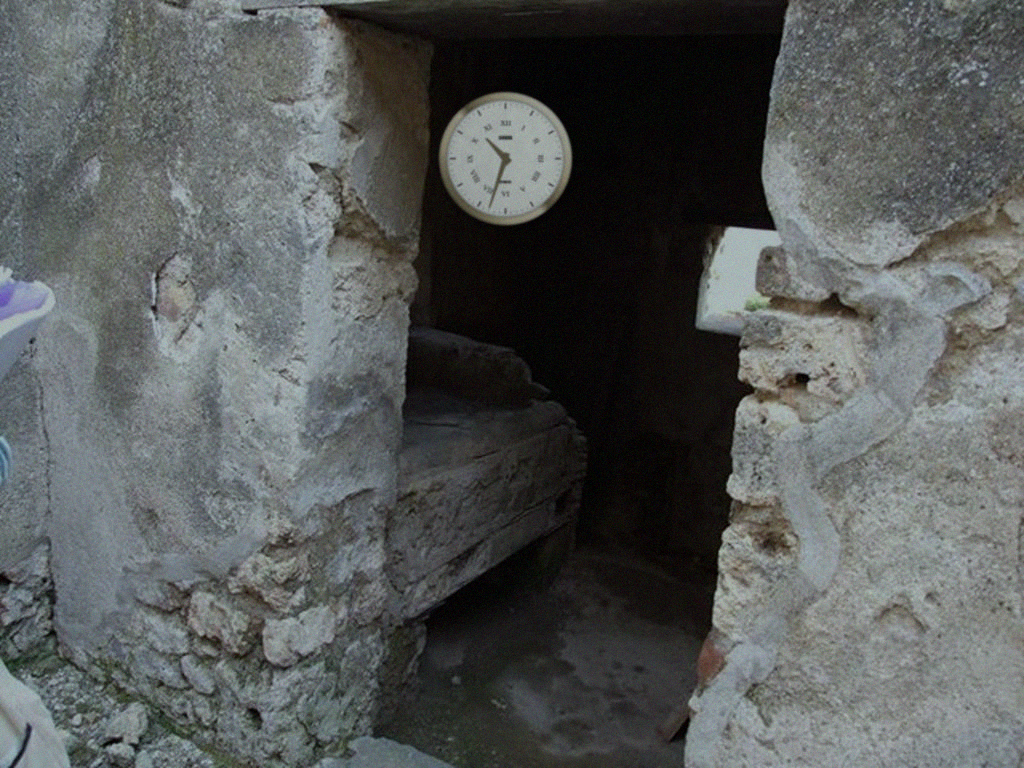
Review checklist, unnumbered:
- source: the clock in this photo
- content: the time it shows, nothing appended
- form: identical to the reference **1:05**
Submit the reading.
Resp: **10:33**
